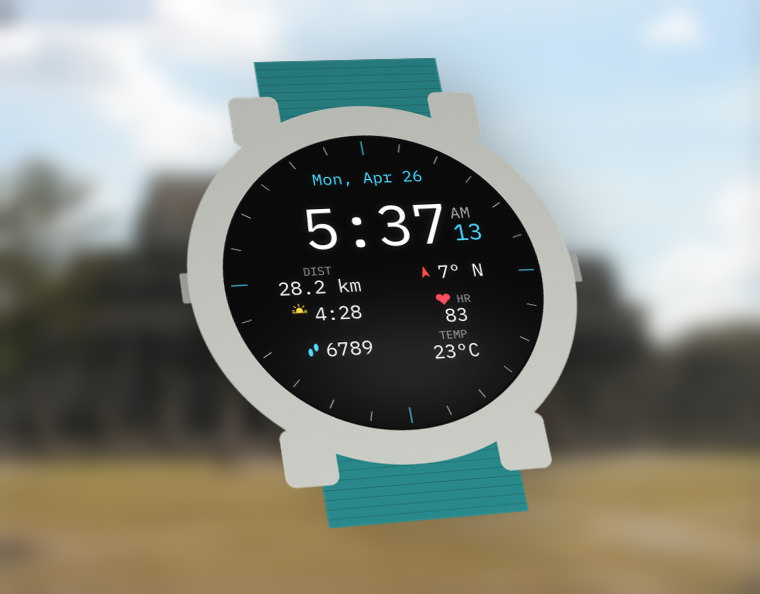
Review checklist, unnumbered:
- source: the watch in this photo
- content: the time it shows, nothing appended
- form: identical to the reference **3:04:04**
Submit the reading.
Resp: **5:37:13**
